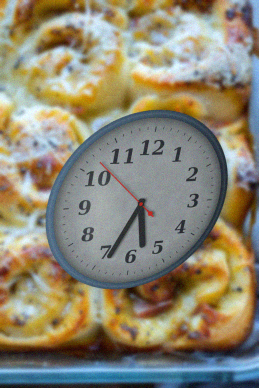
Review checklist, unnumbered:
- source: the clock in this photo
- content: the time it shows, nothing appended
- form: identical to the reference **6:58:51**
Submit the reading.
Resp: **5:33:52**
